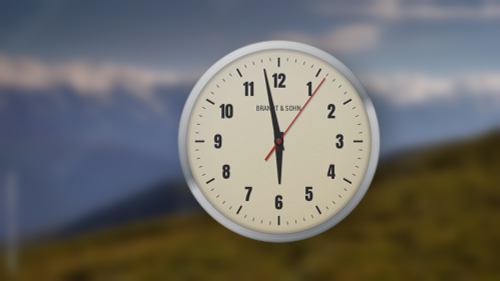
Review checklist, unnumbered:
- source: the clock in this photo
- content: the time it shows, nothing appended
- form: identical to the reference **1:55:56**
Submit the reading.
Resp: **5:58:06**
